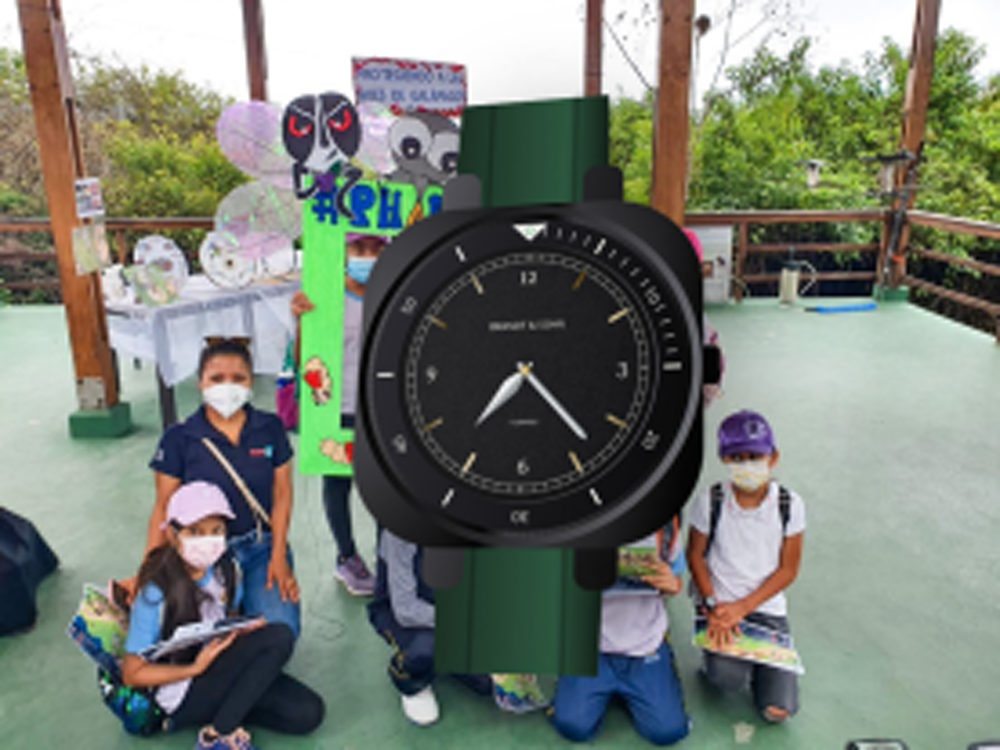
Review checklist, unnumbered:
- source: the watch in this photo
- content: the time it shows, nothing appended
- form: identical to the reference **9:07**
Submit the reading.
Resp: **7:23**
